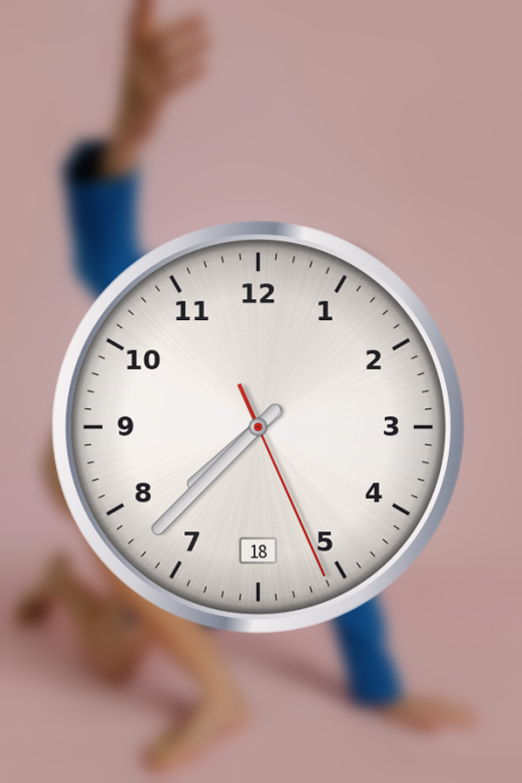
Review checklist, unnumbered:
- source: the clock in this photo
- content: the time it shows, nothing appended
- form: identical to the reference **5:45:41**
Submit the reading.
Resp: **7:37:26**
